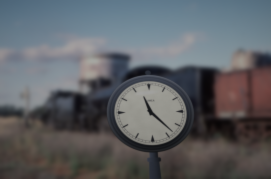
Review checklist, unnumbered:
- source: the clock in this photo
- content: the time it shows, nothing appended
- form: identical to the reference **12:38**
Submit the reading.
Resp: **11:23**
